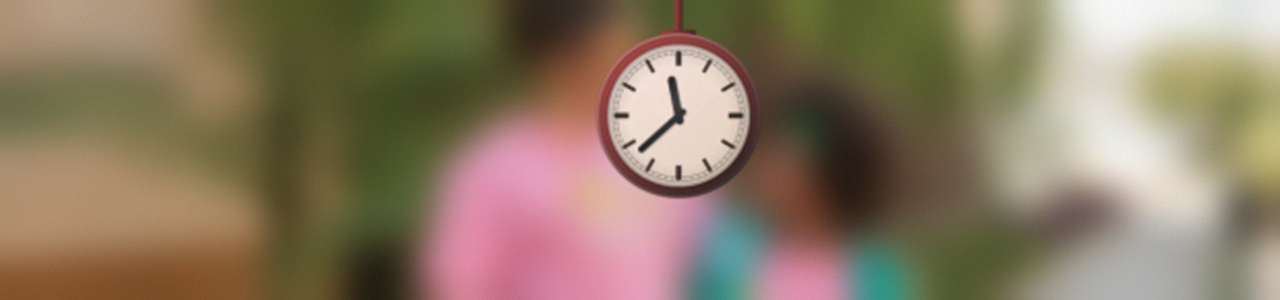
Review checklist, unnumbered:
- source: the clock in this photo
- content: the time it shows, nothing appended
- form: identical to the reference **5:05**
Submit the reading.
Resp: **11:38**
